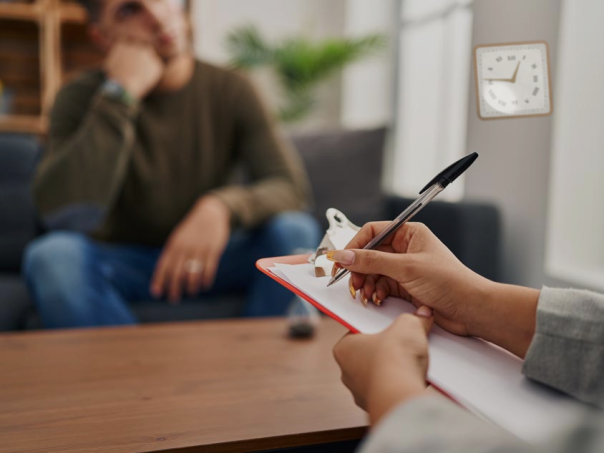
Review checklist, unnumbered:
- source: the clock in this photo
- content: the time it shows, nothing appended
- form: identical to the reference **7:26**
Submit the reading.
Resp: **12:46**
